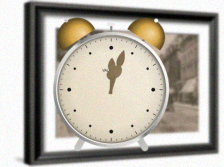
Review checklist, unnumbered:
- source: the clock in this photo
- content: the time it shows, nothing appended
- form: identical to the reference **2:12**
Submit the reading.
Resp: **12:03**
